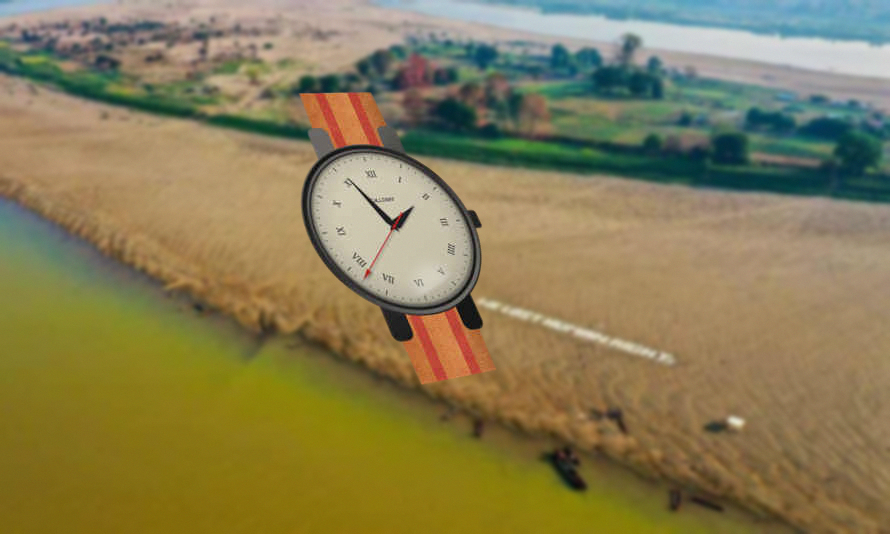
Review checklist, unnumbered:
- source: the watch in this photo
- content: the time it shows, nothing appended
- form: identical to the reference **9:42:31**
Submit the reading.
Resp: **1:55:38**
